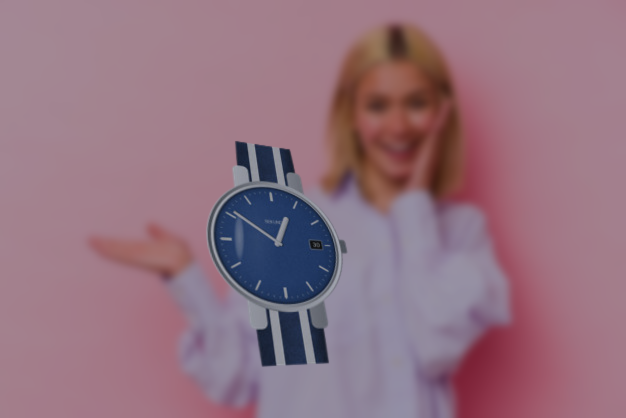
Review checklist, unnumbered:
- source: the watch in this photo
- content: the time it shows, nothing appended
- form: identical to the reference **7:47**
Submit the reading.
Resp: **12:51**
